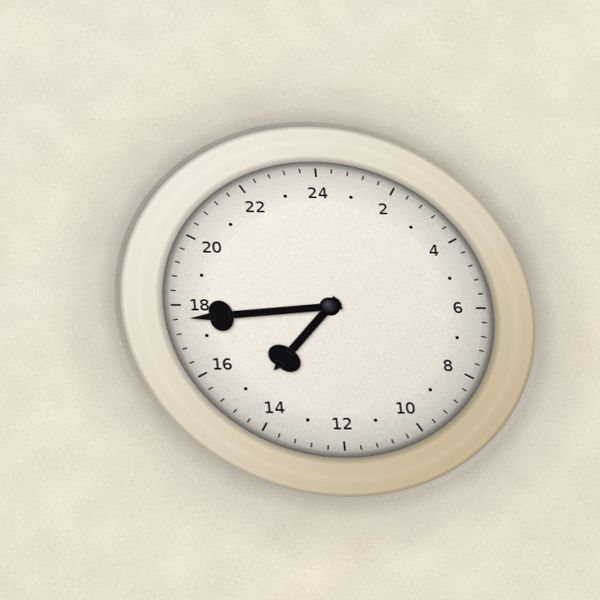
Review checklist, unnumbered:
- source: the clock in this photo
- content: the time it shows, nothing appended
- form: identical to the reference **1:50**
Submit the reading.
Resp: **14:44**
